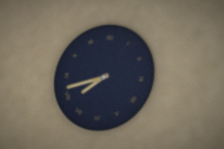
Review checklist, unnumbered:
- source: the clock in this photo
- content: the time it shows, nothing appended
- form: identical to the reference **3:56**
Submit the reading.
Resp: **7:42**
